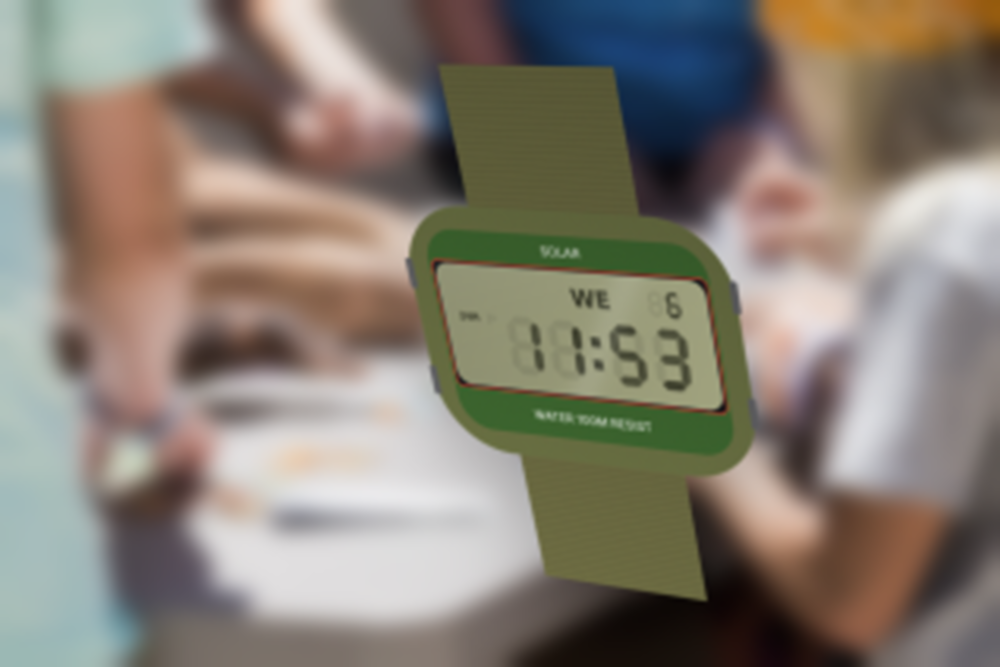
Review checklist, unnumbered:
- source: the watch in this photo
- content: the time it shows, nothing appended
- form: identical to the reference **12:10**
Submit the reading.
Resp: **11:53**
